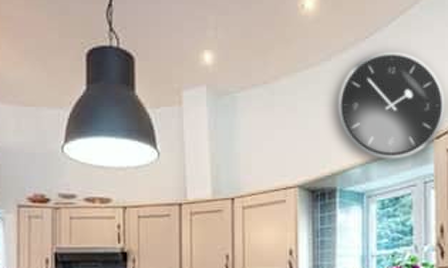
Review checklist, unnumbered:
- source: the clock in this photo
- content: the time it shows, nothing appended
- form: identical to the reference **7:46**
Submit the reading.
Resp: **1:53**
